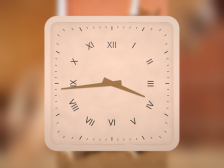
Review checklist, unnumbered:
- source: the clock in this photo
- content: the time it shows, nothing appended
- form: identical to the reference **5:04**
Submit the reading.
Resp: **3:44**
